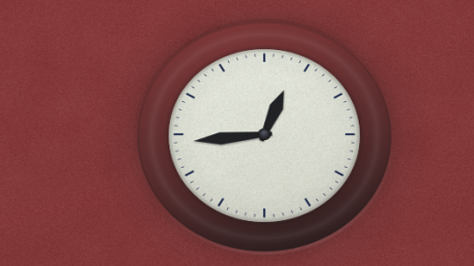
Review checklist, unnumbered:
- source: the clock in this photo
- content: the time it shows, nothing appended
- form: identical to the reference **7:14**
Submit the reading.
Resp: **12:44**
